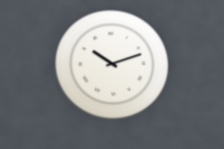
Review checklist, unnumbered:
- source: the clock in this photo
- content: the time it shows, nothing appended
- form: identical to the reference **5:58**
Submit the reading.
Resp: **10:12**
